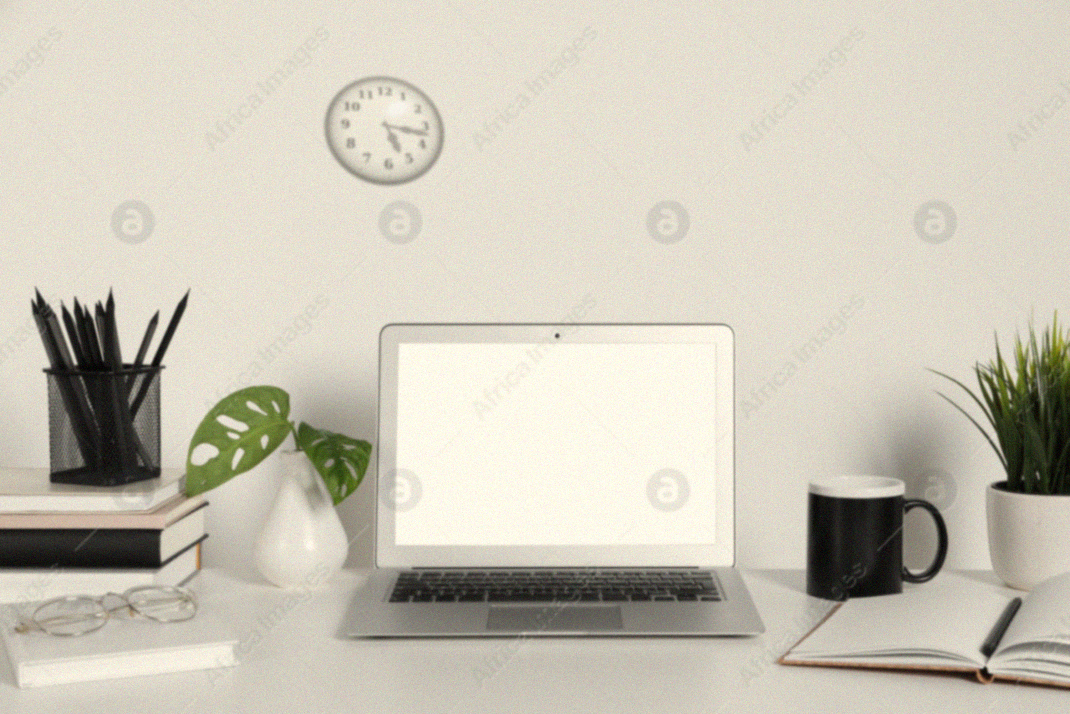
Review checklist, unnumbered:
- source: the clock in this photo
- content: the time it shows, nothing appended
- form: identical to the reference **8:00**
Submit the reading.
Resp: **5:17**
